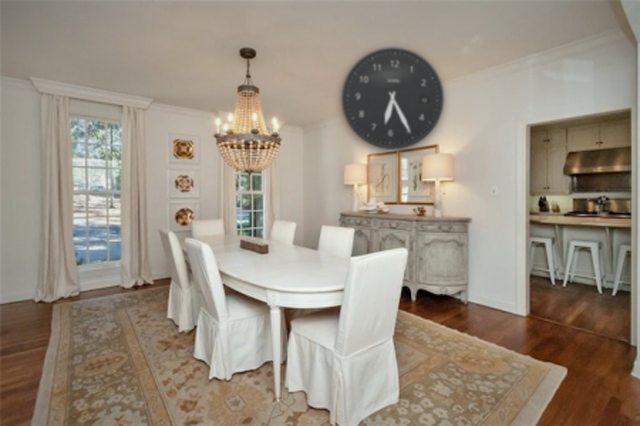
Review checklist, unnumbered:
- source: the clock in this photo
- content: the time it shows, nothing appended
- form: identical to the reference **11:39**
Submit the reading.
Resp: **6:25**
